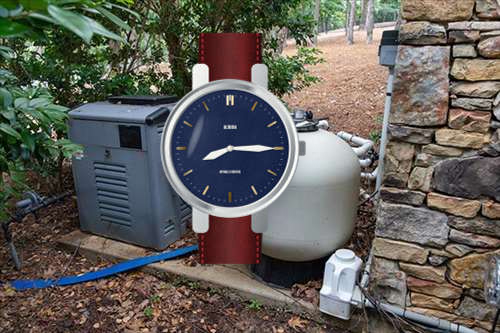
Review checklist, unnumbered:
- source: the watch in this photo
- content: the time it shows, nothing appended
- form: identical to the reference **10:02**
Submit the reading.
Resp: **8:15**
